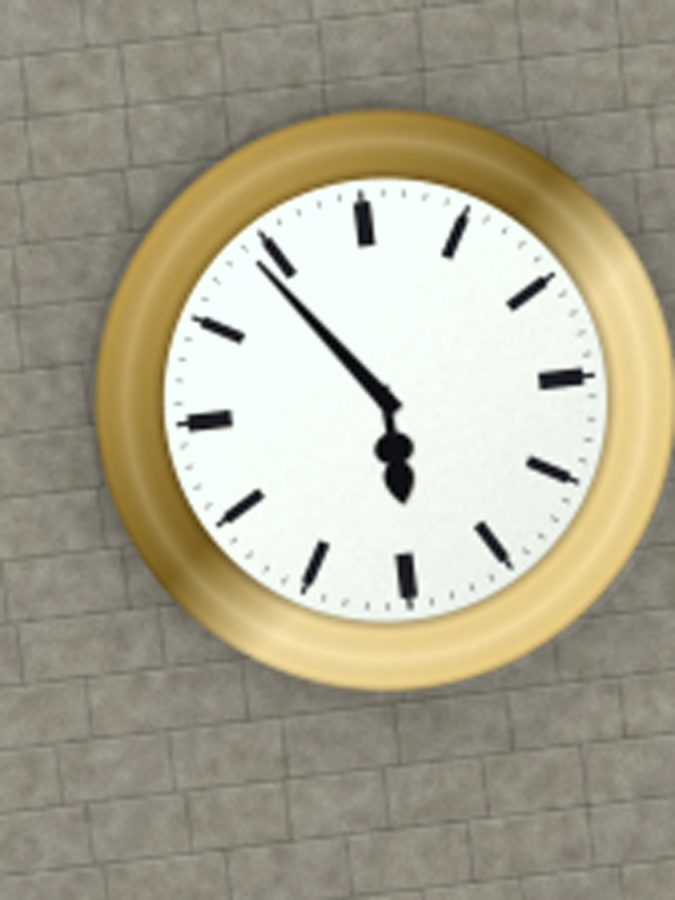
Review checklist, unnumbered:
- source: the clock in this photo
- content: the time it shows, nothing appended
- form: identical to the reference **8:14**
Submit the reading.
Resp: **5:54**
